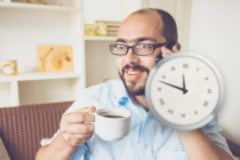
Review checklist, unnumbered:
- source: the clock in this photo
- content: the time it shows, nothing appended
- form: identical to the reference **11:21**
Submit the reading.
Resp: **11:48**
